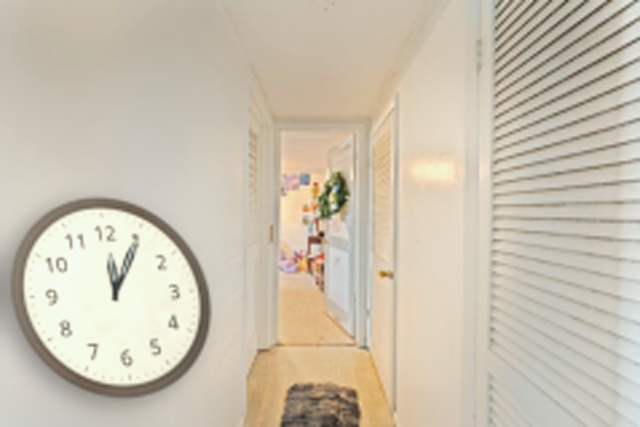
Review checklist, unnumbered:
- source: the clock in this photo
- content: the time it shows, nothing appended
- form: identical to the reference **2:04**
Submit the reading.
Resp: **12:05**
